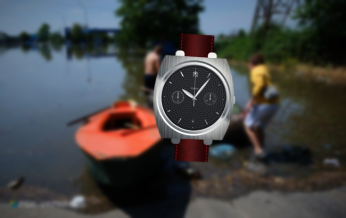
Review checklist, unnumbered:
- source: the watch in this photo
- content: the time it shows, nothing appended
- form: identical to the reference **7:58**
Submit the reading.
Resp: **10:06**
